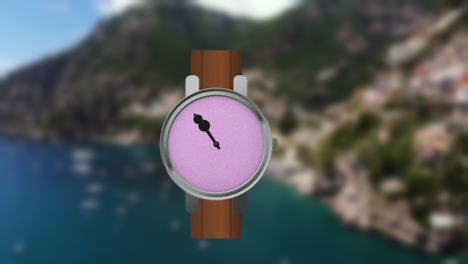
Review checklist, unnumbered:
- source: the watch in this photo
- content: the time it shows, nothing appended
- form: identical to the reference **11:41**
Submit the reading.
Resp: **10:54**
